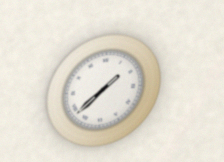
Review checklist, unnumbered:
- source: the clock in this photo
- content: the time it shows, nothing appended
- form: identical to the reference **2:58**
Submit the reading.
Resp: **1:38**
